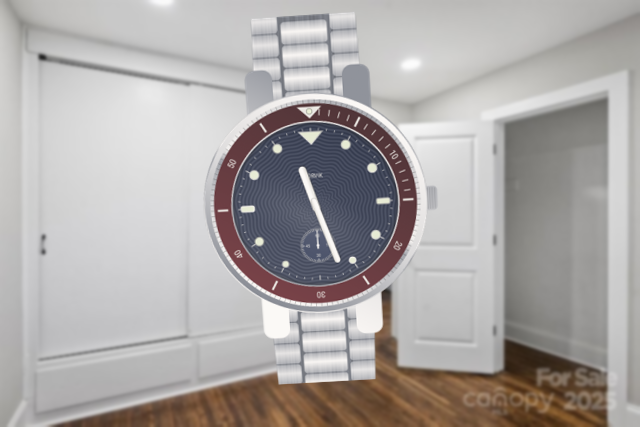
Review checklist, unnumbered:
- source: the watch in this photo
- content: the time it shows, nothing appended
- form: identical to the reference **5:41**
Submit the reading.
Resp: **11:27**
